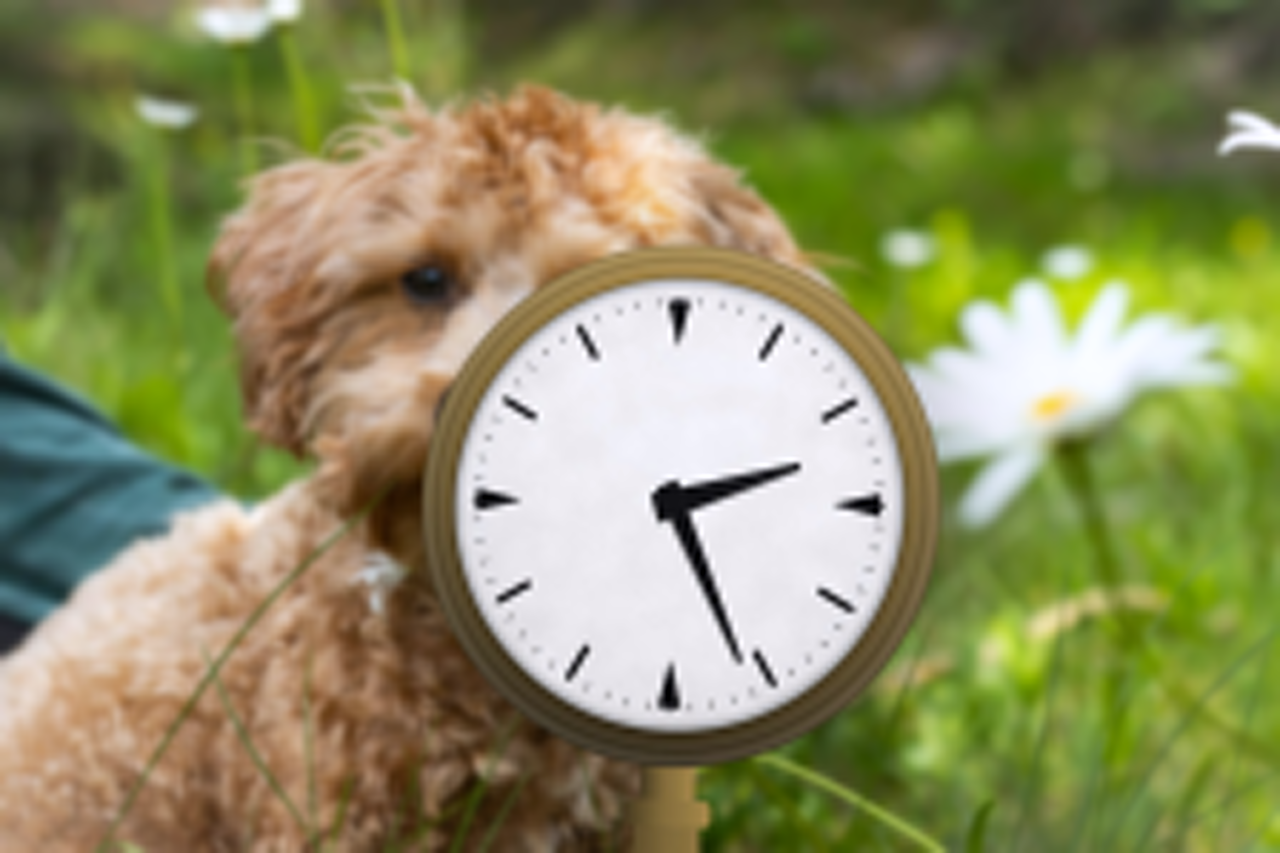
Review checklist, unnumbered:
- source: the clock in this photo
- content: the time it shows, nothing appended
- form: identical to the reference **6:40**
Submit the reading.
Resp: **2:26**
